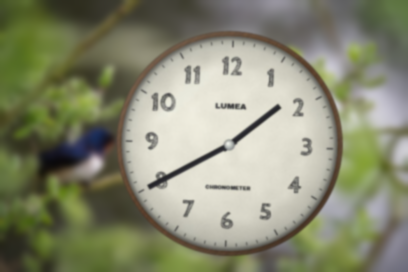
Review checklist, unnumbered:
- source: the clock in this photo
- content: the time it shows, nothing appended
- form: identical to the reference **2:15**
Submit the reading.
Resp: **1:40**
